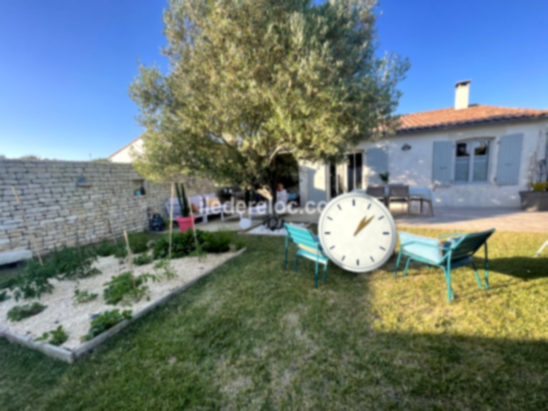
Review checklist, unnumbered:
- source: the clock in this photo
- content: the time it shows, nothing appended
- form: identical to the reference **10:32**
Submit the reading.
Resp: **1:08**
